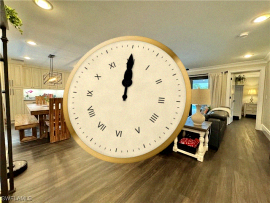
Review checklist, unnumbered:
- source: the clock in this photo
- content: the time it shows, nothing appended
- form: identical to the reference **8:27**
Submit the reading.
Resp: **12:00**
